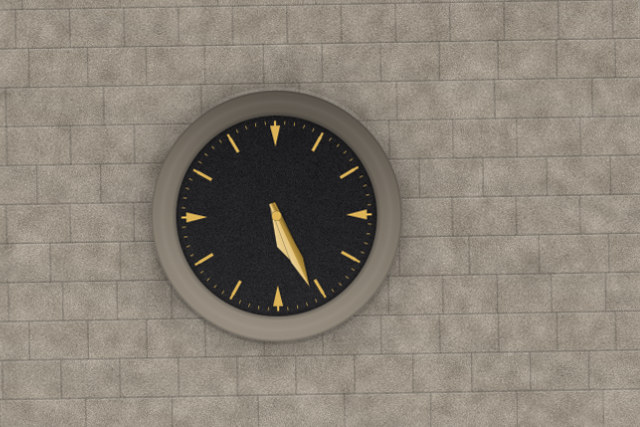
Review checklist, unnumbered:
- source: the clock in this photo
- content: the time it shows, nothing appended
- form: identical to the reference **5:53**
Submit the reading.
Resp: **5:26**
